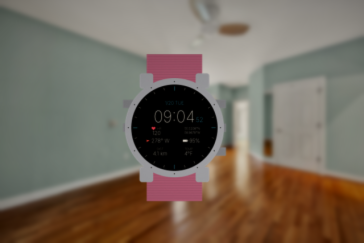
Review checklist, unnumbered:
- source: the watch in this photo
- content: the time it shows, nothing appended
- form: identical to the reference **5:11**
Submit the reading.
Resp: **9:04**
